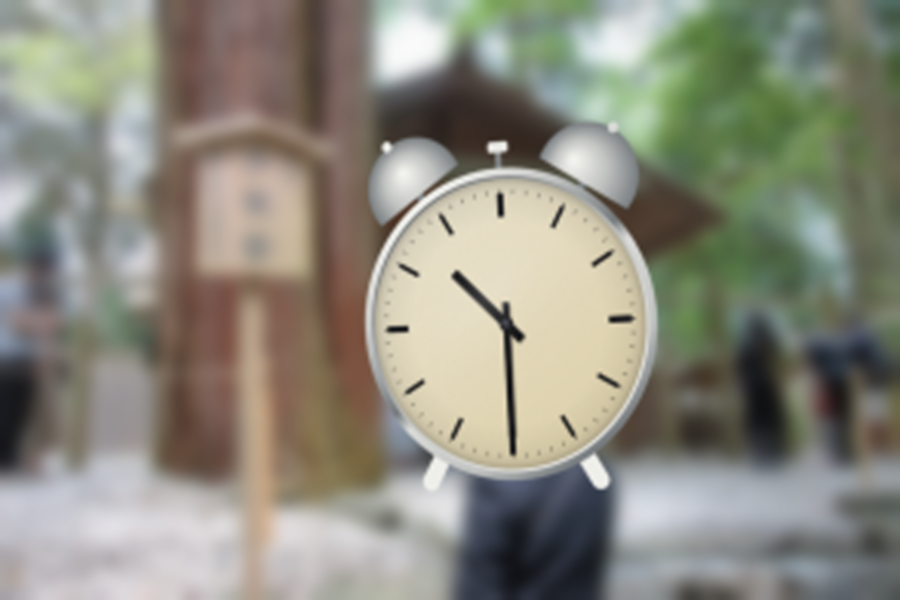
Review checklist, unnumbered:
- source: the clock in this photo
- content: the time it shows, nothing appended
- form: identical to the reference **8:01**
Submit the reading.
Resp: **10:30**
